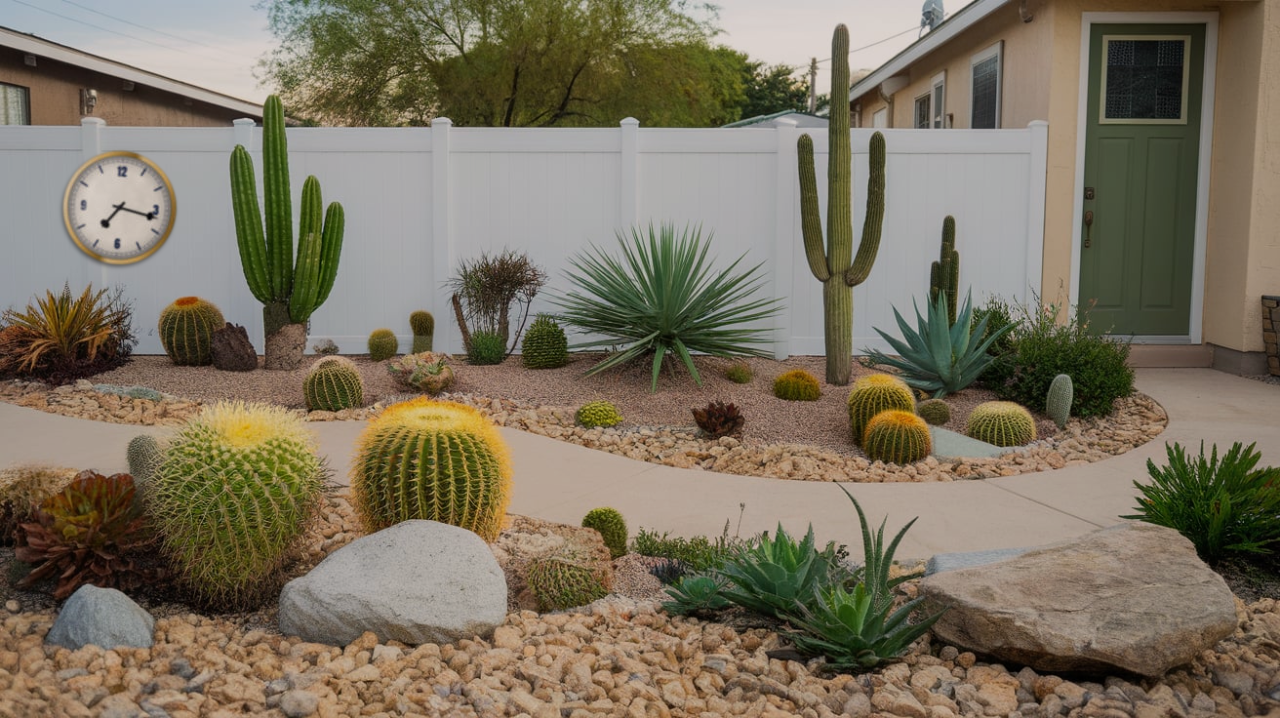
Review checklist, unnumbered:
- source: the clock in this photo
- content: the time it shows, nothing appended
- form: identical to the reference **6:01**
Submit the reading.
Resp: **7:17**
